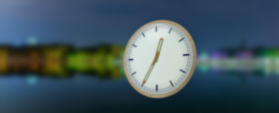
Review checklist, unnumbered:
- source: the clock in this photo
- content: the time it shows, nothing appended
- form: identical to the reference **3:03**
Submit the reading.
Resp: **12:35**
